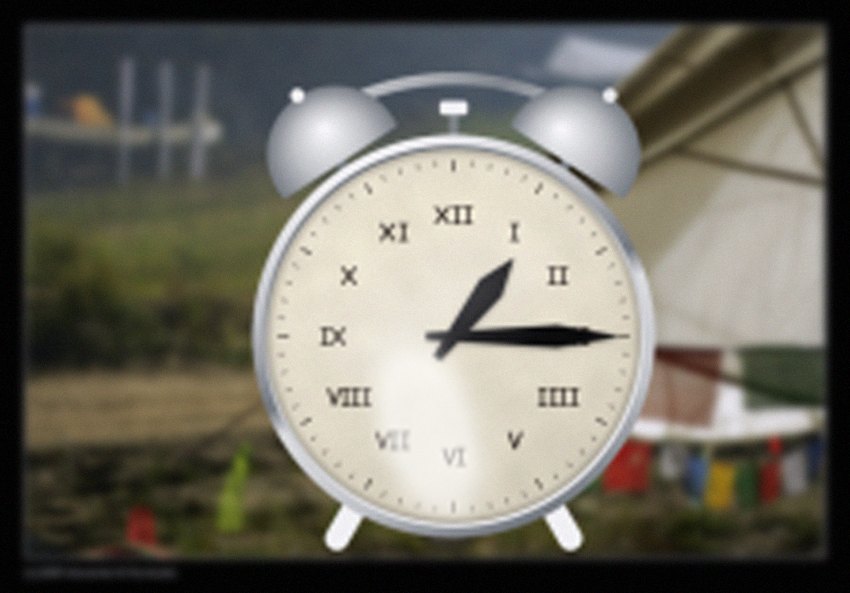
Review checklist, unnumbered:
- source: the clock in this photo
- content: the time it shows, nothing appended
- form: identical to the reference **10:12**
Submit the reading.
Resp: **1:15**
